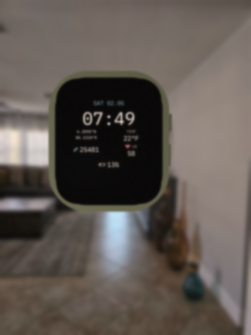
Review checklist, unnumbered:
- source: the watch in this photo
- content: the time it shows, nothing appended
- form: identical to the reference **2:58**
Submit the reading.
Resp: **7:49**
